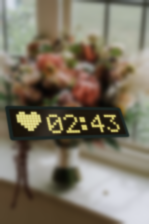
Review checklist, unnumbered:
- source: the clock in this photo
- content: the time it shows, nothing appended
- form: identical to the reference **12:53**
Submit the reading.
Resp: **2:43**
